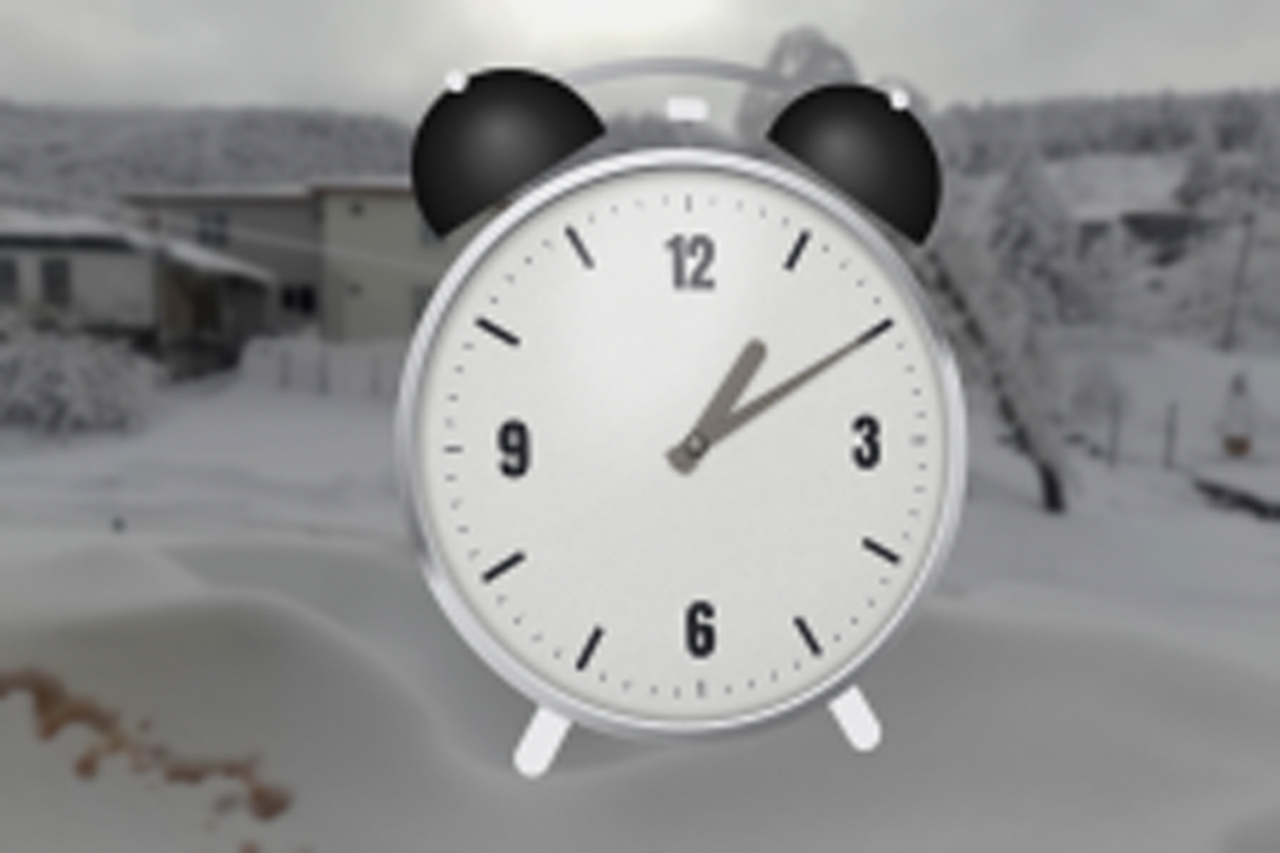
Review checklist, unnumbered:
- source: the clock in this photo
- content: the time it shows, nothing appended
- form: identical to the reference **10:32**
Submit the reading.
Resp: **1:10**
